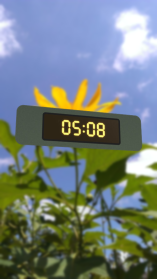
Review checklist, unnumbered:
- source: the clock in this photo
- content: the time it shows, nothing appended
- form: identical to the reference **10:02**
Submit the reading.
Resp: **5:08**
